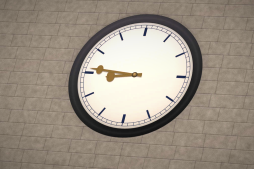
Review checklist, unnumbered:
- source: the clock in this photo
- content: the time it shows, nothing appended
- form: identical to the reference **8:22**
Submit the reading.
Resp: **8:46**
